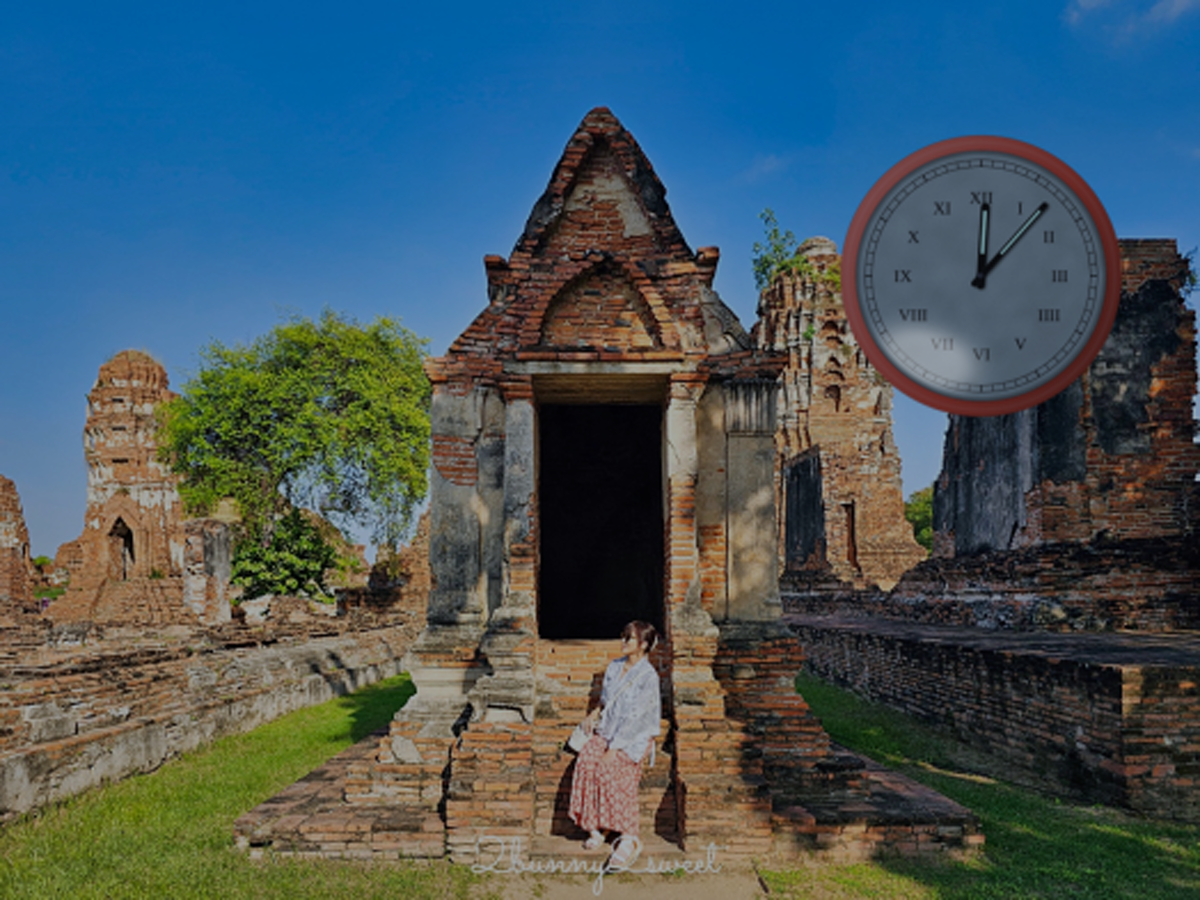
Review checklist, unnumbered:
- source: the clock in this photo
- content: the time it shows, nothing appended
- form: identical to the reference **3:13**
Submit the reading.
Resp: **12:07**
